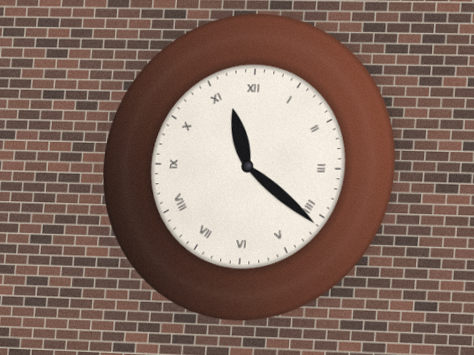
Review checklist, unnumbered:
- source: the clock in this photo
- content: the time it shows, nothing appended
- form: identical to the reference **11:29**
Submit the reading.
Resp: **11:21**
